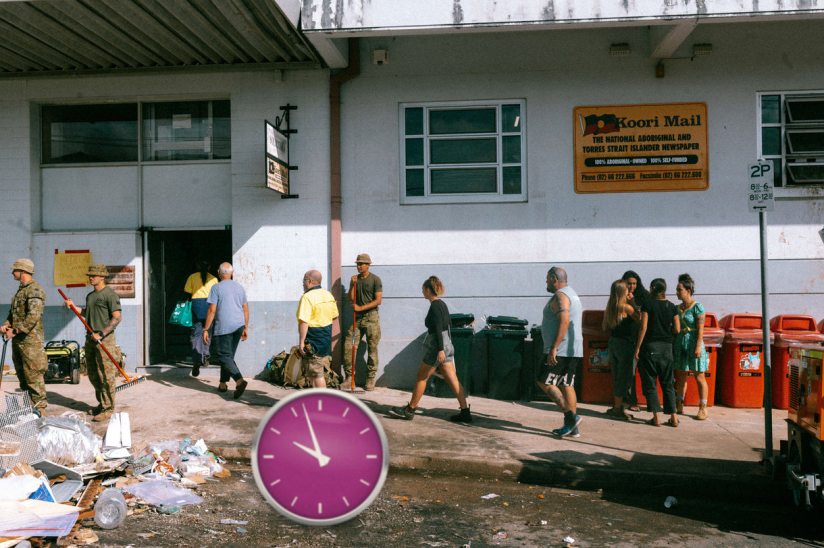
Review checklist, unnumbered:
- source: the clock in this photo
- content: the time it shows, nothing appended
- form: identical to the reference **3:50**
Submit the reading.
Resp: **9:57**
